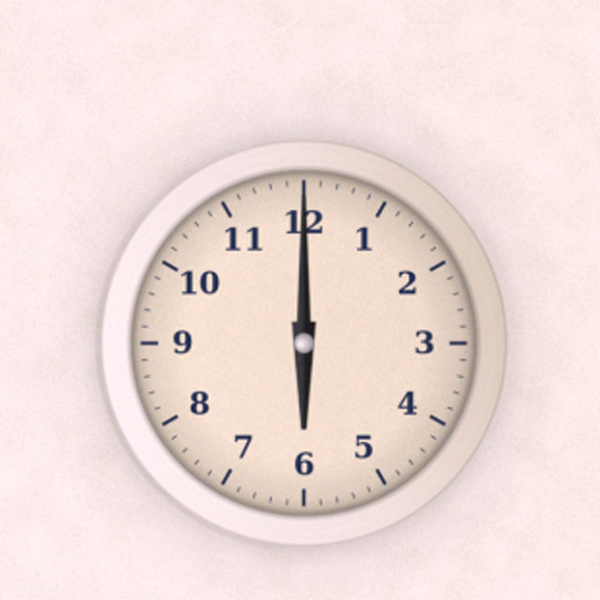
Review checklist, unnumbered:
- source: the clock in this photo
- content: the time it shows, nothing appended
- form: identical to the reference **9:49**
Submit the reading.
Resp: **6:00**
